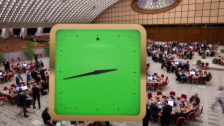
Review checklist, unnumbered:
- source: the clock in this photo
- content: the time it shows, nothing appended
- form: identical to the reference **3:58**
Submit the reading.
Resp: **2:43**
